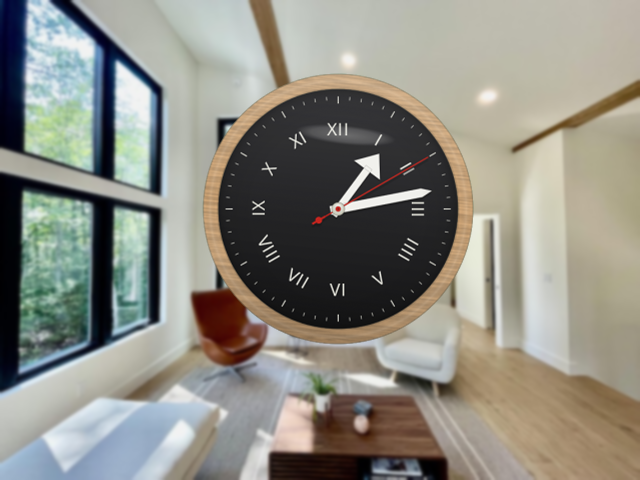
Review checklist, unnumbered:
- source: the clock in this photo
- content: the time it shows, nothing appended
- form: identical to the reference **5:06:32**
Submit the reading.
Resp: **1:13:10**
